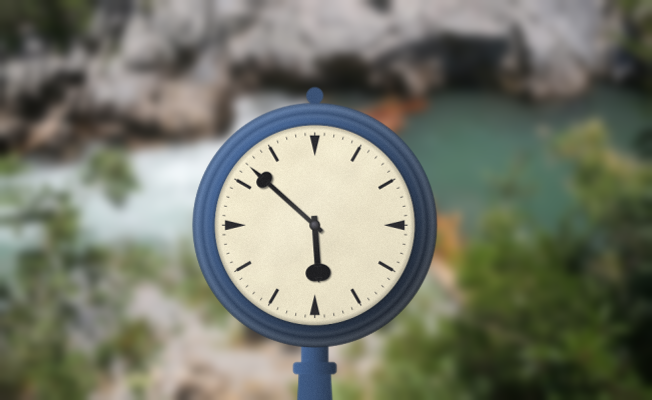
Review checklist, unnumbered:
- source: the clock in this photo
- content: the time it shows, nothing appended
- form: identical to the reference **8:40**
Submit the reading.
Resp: **5:52**
